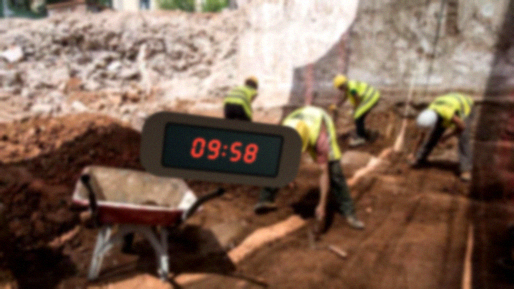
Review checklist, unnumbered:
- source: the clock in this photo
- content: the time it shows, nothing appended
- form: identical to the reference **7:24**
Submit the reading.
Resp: **9:58**
